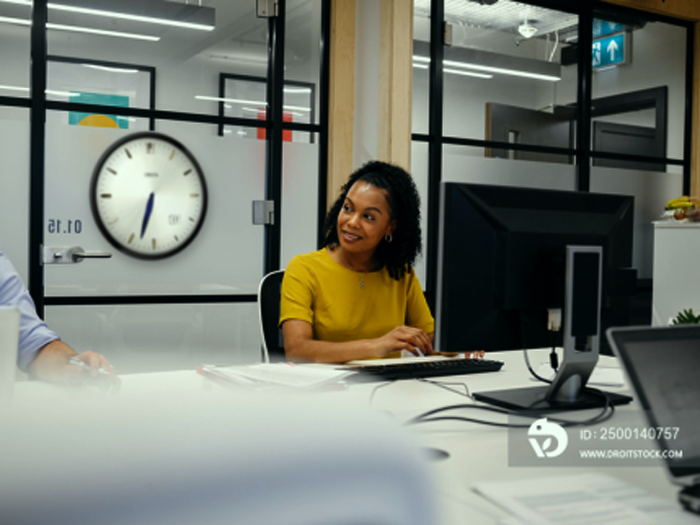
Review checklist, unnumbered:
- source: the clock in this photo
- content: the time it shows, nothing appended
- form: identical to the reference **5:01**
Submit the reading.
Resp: **6:33**
